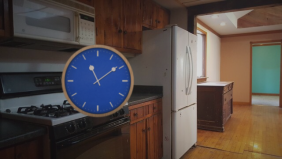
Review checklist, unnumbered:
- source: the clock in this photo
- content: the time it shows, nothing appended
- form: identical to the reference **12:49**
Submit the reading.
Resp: **11:09**
